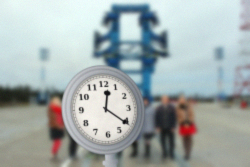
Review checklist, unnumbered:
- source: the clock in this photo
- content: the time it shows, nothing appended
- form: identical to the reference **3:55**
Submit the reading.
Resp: **12:21**
